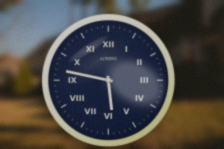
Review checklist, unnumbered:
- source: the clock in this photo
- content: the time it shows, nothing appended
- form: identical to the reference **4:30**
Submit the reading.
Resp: **5:47**
